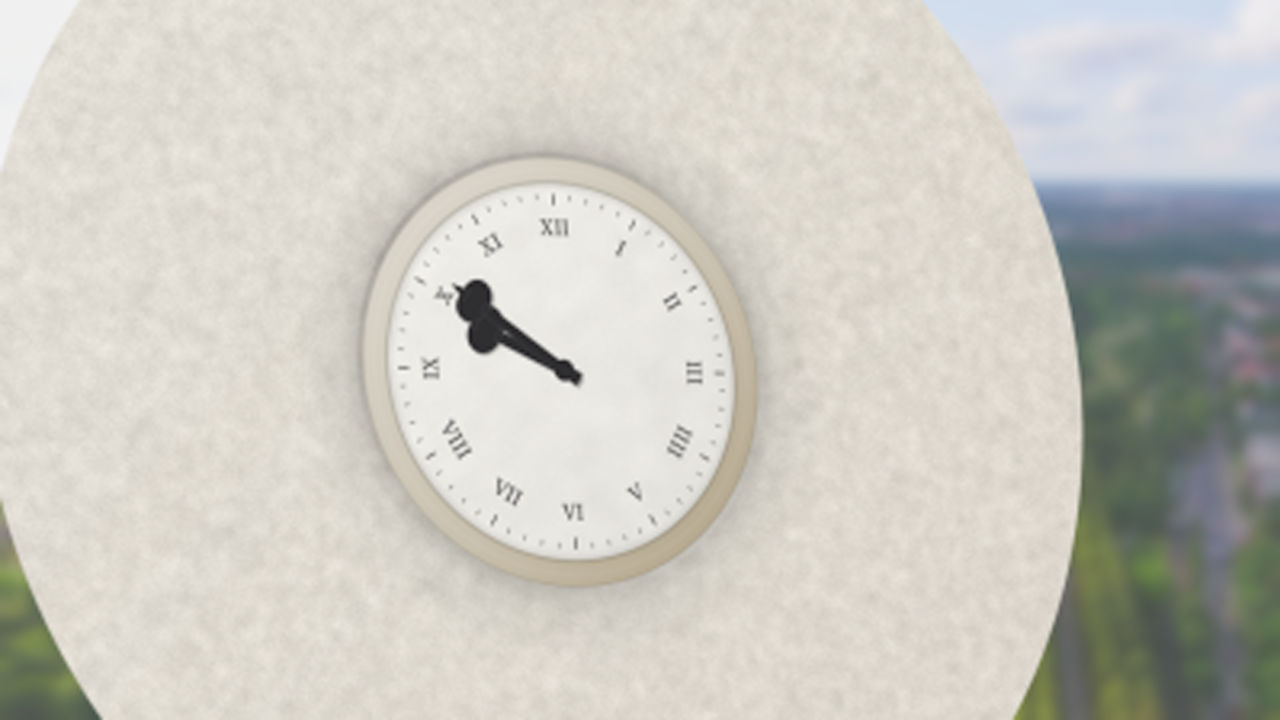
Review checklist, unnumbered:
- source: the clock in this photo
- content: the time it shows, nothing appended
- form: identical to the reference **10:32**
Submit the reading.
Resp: **9:51**
